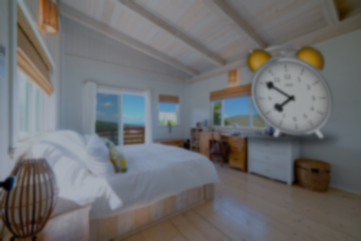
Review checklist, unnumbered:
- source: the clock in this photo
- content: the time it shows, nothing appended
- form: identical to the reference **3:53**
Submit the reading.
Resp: **7:51**
